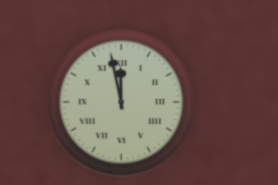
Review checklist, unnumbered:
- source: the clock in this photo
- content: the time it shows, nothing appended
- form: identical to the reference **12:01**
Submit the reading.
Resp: **11:58**
